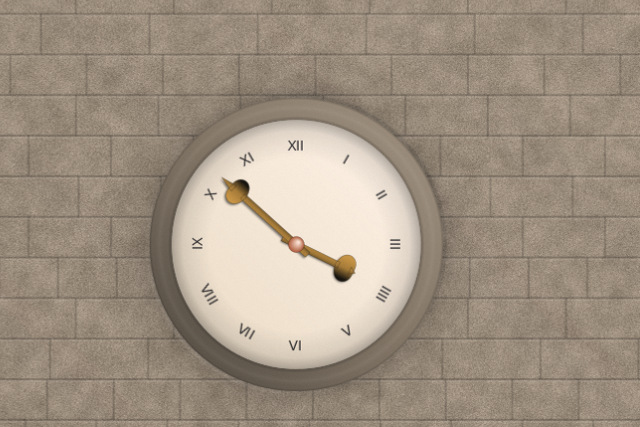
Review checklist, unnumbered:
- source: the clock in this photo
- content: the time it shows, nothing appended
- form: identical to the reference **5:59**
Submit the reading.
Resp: **3:52**
